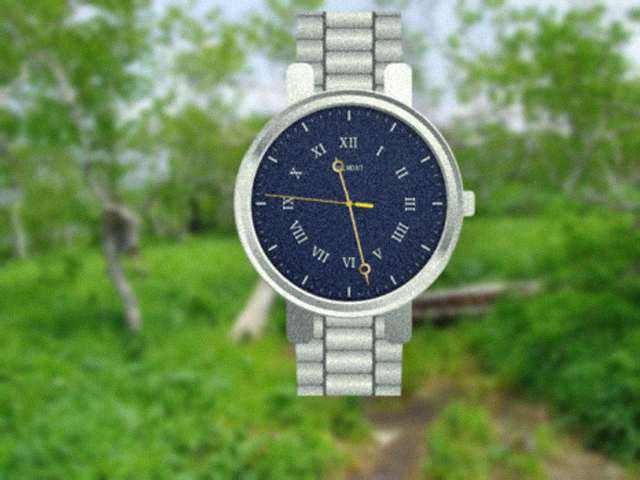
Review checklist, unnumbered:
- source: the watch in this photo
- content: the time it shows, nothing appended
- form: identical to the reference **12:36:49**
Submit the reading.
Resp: **11:27:46**
